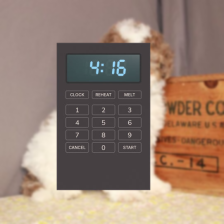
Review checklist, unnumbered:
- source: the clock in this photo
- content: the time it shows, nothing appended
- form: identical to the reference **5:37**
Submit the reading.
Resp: **4:16**
